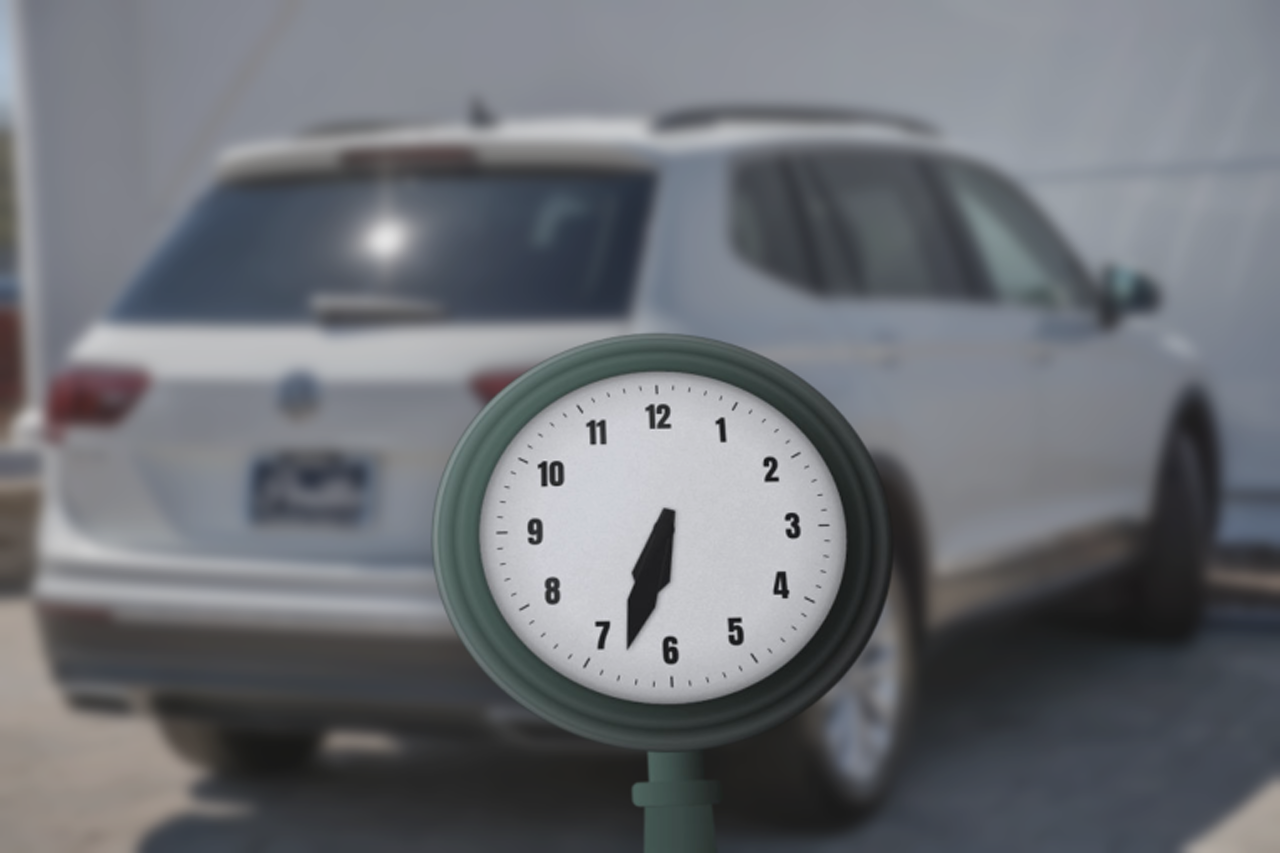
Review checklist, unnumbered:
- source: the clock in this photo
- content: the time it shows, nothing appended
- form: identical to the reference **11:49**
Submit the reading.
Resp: **6:33**
